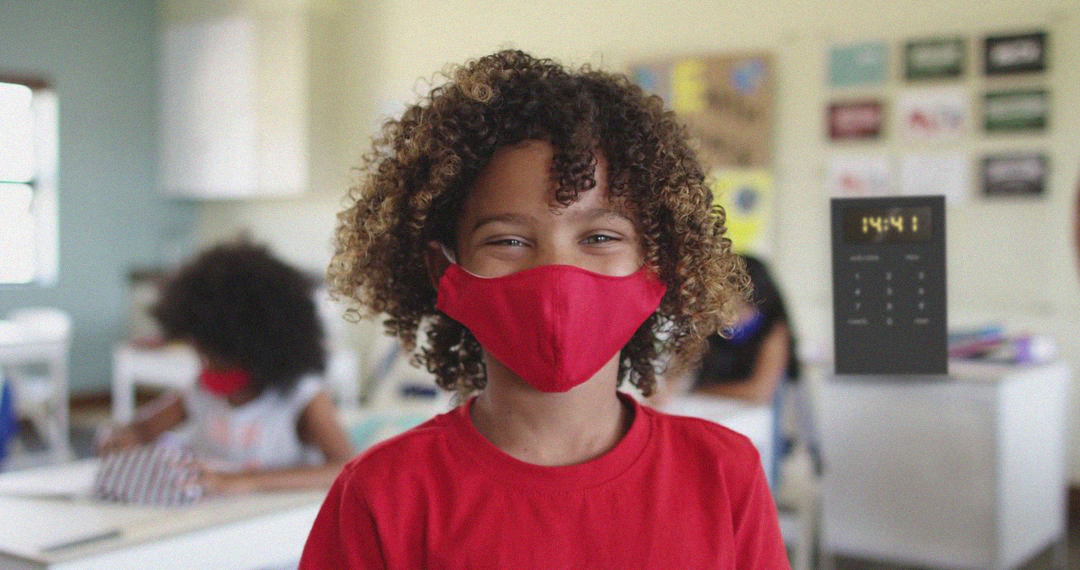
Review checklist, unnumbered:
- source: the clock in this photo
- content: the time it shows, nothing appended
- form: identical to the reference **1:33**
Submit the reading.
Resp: **14:41**
